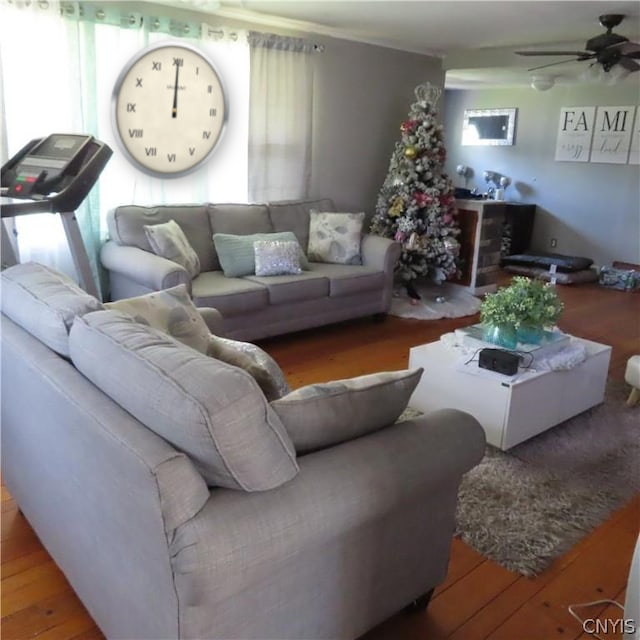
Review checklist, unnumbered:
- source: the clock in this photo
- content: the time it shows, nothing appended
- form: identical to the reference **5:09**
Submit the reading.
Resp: **12:00**
